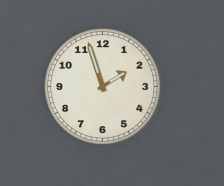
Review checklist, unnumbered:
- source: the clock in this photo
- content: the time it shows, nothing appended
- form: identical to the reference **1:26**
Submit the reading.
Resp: **1:57**
